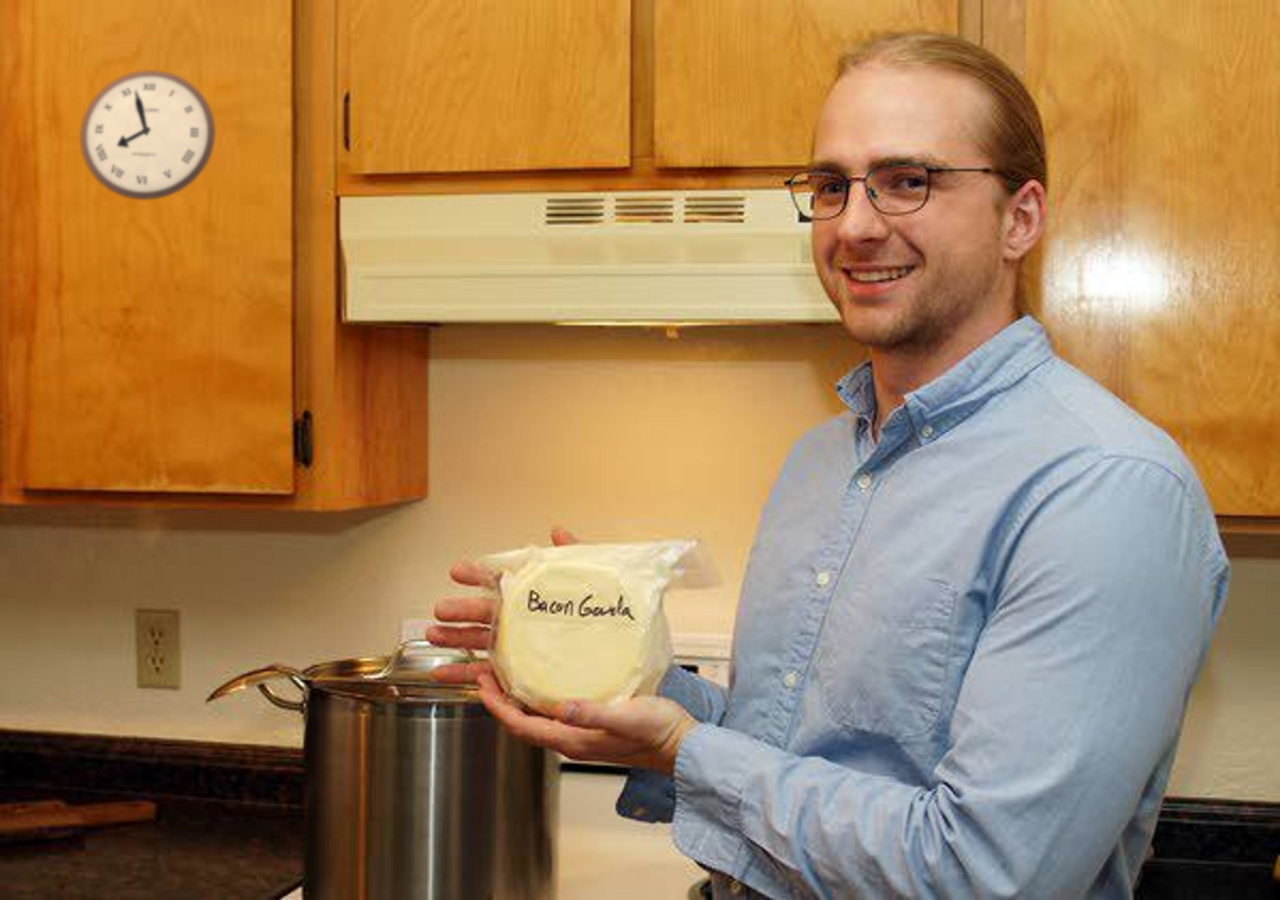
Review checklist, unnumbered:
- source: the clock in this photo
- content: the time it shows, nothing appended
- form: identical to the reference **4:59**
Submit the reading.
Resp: **7:57**
